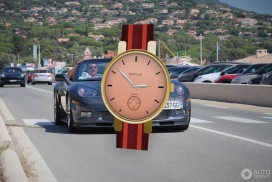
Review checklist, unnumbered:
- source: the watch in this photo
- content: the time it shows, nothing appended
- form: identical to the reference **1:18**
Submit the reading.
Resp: **2:52**
